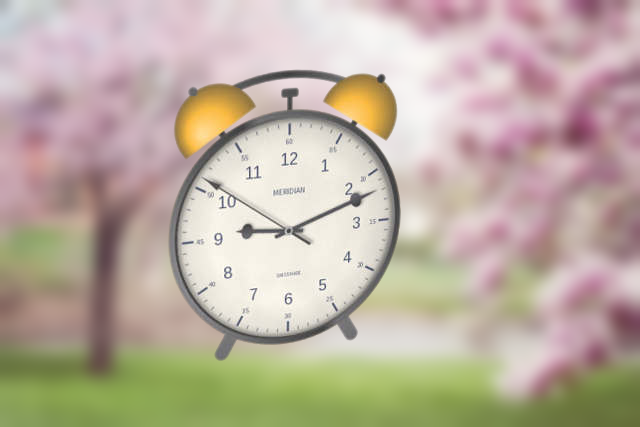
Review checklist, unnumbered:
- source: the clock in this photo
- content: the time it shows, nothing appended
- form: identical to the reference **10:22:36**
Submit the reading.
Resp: **9:11:51**
